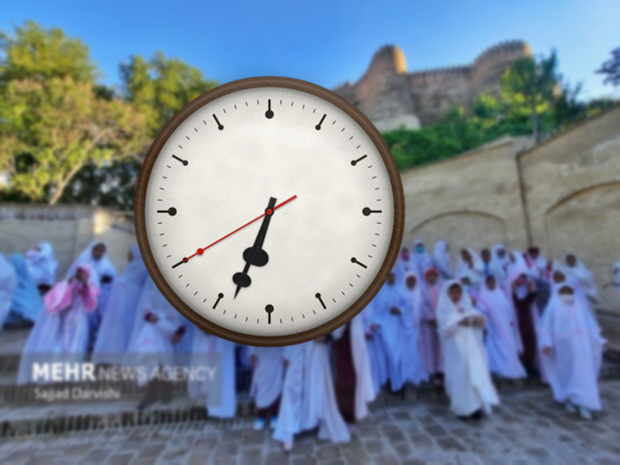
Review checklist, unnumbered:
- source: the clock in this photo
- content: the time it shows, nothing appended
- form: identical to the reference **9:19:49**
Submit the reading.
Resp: **6:33:40**
